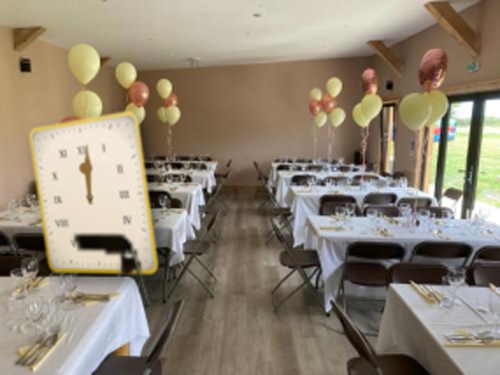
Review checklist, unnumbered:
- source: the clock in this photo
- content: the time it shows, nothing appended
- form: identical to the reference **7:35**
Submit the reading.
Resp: **12:01**
